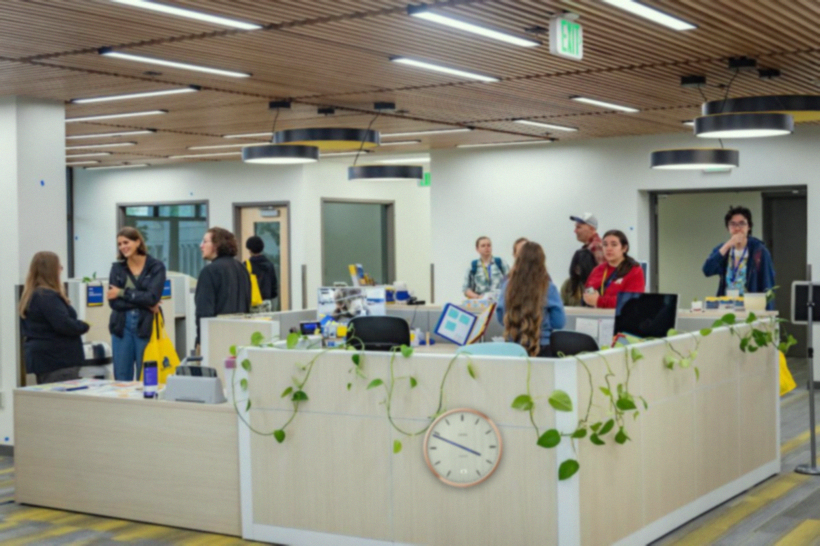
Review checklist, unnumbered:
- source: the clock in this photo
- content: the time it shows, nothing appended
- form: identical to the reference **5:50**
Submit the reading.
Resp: **3:49**
